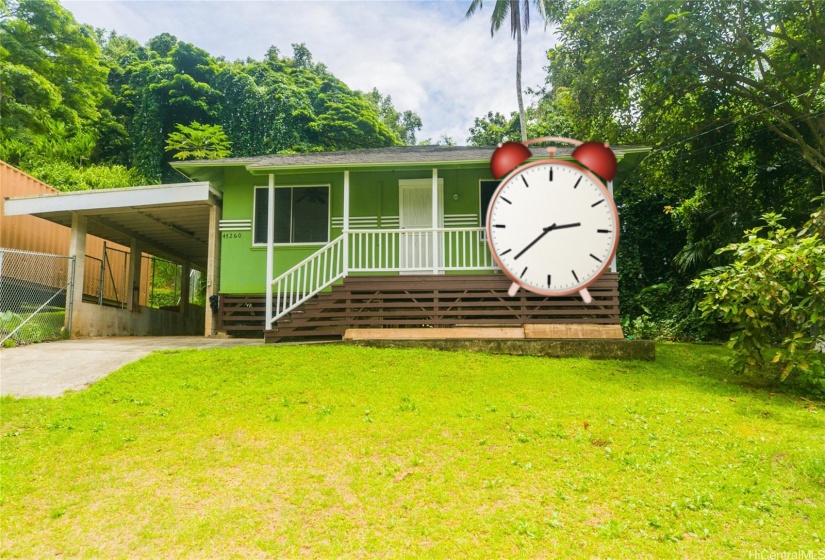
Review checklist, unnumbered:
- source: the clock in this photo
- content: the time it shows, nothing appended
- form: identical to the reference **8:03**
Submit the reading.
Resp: **2:38**
